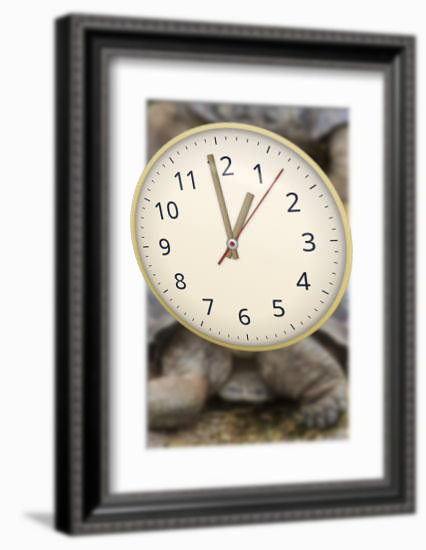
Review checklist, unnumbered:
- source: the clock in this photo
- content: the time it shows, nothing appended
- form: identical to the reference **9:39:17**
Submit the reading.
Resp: **12:59:07**
